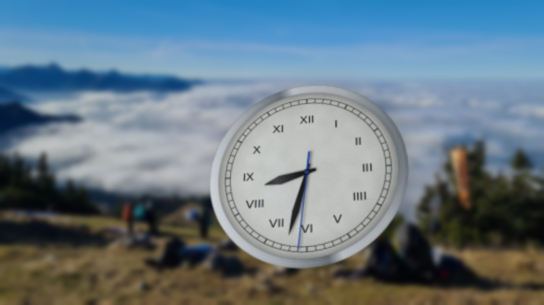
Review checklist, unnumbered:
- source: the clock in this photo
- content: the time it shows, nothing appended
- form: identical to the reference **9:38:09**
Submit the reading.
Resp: **8:32:31**
